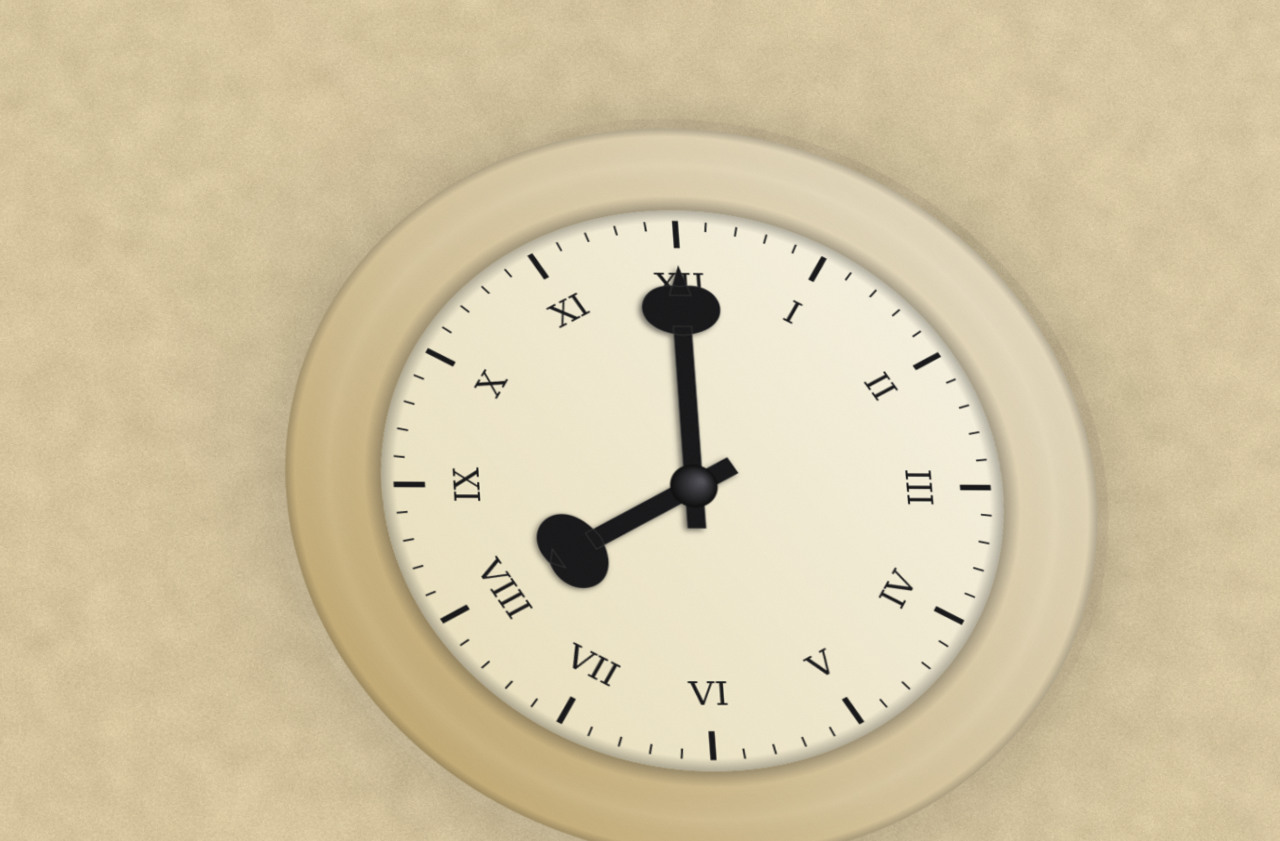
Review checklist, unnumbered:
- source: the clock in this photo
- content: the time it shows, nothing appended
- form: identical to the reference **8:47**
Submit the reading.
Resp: **8:00**
